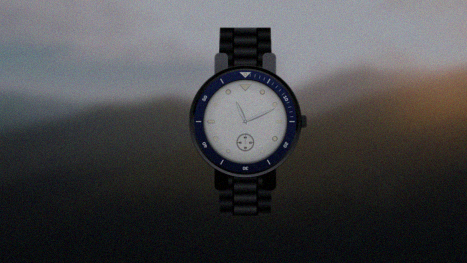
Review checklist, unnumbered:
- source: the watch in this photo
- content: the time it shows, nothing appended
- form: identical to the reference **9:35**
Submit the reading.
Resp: **11:11**
